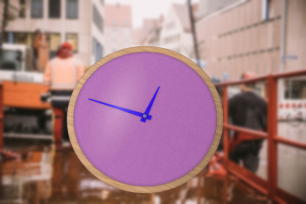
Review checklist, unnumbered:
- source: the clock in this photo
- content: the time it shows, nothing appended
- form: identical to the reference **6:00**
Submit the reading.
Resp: **12:48**
